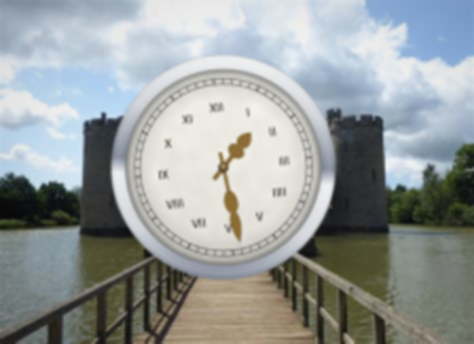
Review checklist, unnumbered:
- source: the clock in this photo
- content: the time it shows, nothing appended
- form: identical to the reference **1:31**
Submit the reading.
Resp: **1:29**
